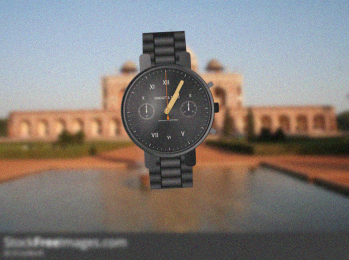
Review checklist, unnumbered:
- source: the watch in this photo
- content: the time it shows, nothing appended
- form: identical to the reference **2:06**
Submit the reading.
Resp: **1:05**
